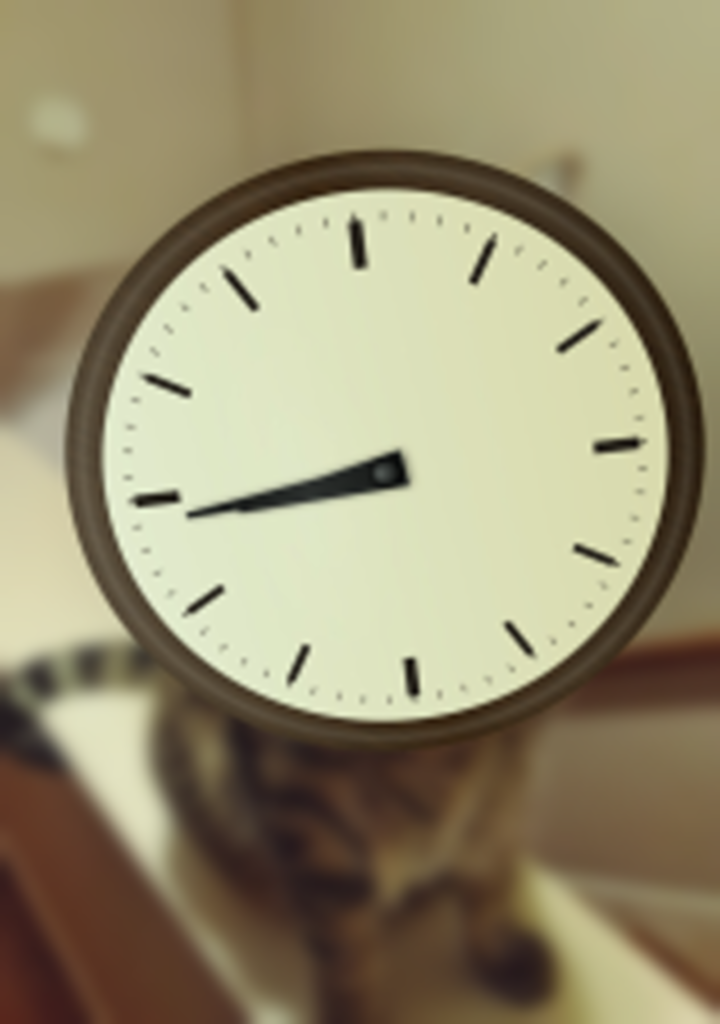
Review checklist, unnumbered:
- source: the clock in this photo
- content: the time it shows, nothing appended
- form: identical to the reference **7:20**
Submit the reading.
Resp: **8:44**
